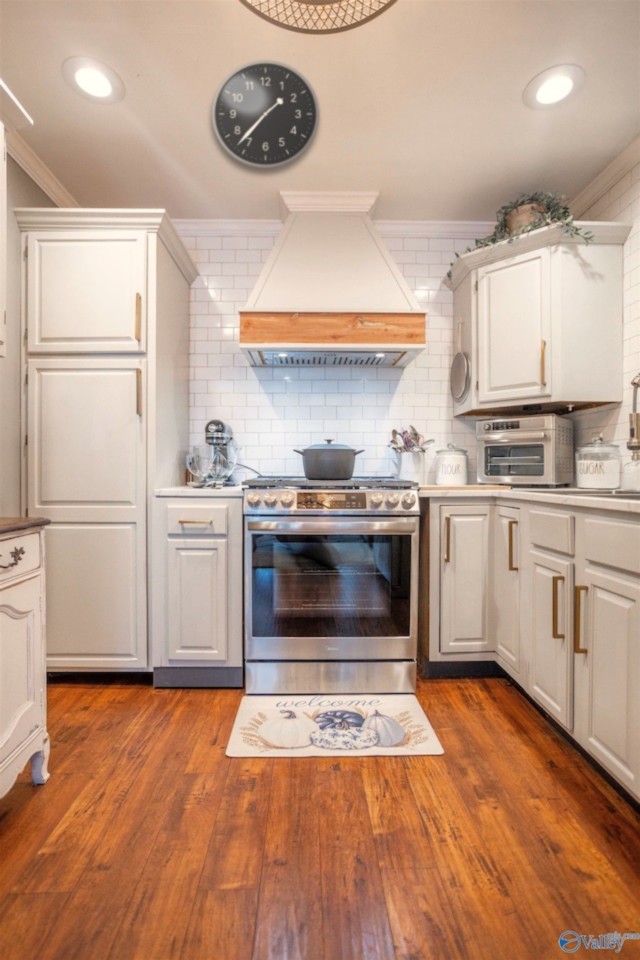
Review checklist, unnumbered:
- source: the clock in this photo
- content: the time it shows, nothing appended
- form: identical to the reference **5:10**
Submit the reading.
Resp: **1:37**
